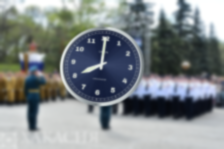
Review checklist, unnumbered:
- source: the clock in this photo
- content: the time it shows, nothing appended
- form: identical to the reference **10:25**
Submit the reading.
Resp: **8:00**
